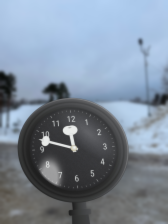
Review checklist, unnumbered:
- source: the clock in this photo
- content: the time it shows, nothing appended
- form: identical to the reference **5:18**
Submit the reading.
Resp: **11:48**
